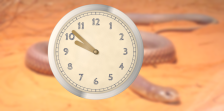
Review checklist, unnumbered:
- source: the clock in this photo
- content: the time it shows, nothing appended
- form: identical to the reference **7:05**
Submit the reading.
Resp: **9:52**
